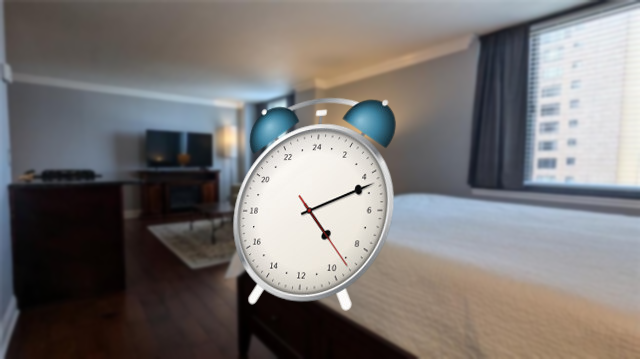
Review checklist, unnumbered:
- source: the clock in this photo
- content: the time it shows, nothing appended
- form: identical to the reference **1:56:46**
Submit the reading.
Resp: **9:11:23**
